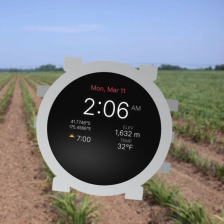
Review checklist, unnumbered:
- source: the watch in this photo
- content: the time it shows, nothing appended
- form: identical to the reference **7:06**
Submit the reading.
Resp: **2:06**
